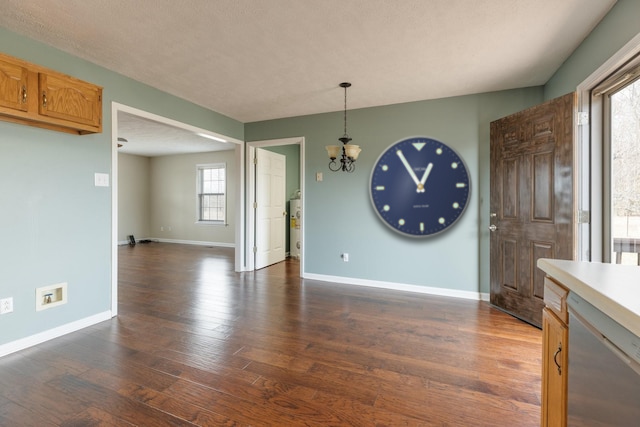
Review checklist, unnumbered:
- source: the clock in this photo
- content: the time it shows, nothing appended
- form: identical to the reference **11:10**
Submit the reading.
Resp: **12:55**
